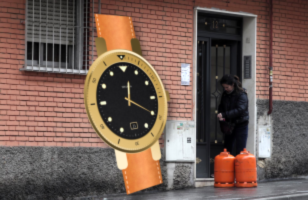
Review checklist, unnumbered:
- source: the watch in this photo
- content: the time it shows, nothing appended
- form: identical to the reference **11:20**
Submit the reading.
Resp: **12:20**
